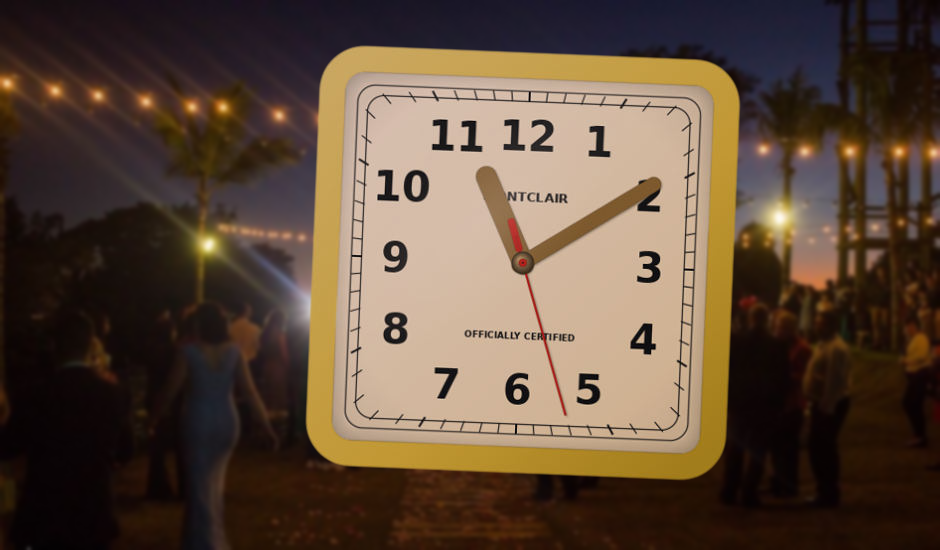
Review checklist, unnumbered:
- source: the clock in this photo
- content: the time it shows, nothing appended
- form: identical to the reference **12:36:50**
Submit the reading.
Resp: **11:09:27**
